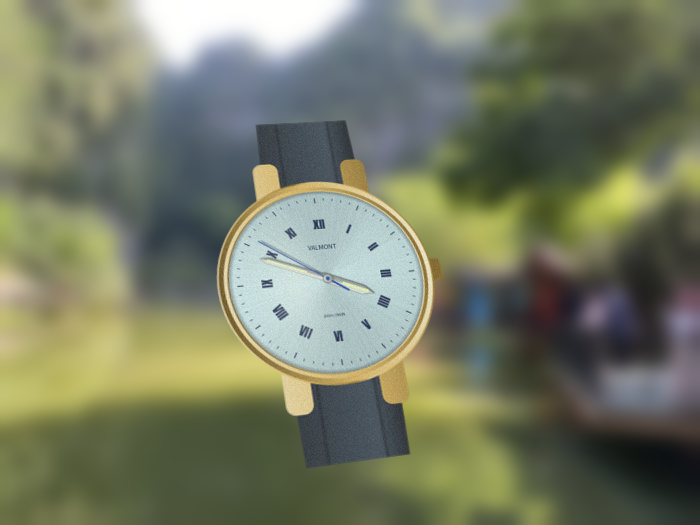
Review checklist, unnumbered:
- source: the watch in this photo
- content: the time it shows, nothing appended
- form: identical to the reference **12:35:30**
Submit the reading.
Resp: **3:48:51**
